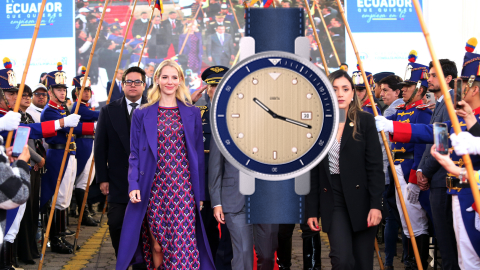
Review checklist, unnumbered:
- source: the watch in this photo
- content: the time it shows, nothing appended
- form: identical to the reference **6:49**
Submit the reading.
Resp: **10:18**
